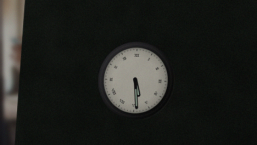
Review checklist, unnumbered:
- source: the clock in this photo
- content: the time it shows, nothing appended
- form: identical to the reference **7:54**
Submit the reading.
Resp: **5:29**
